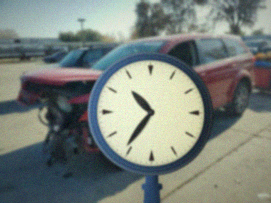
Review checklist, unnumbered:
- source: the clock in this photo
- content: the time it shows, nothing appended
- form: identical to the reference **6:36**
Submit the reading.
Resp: **10:36**
